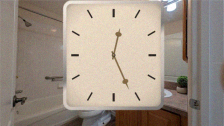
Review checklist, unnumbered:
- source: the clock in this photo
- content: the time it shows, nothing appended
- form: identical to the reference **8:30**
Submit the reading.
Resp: **12:26**
